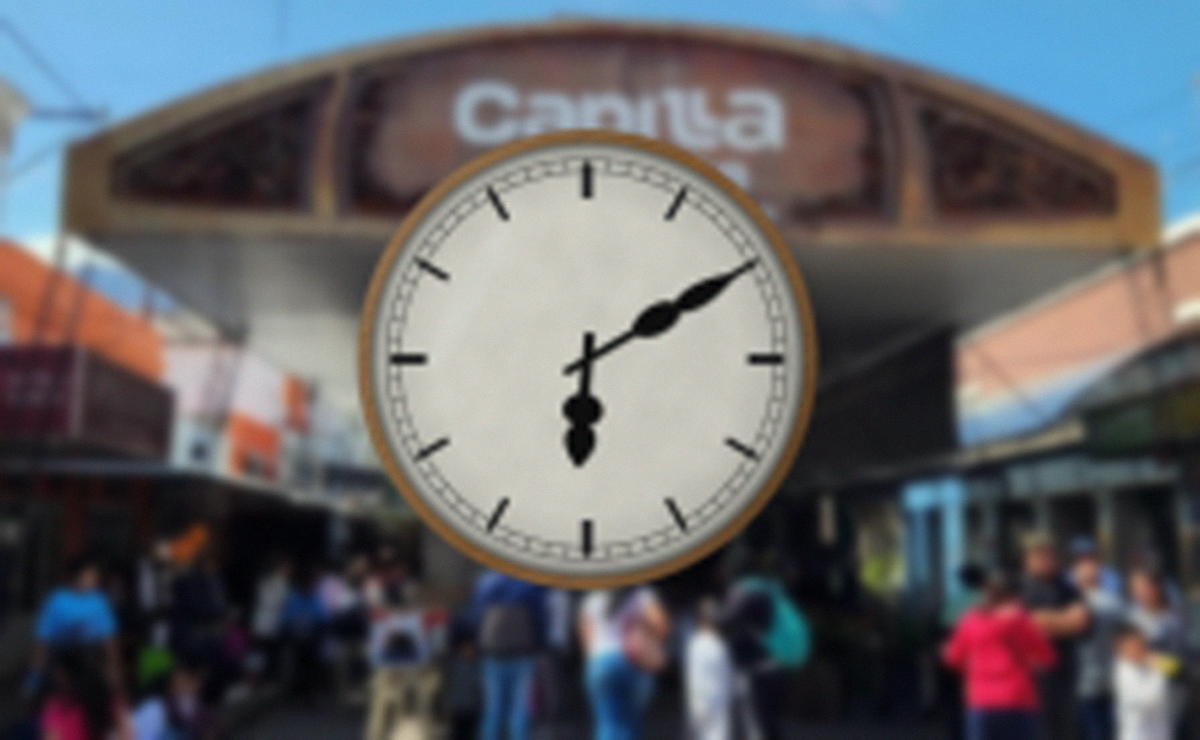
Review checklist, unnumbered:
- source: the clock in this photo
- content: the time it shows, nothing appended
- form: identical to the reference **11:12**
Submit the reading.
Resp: **6:10**
